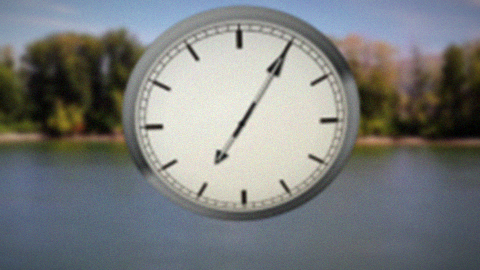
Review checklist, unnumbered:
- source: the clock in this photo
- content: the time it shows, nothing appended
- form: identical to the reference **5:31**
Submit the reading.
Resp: **7:05**
